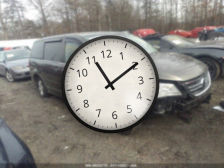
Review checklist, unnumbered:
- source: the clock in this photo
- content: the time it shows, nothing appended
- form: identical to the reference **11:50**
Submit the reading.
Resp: **11:10**
